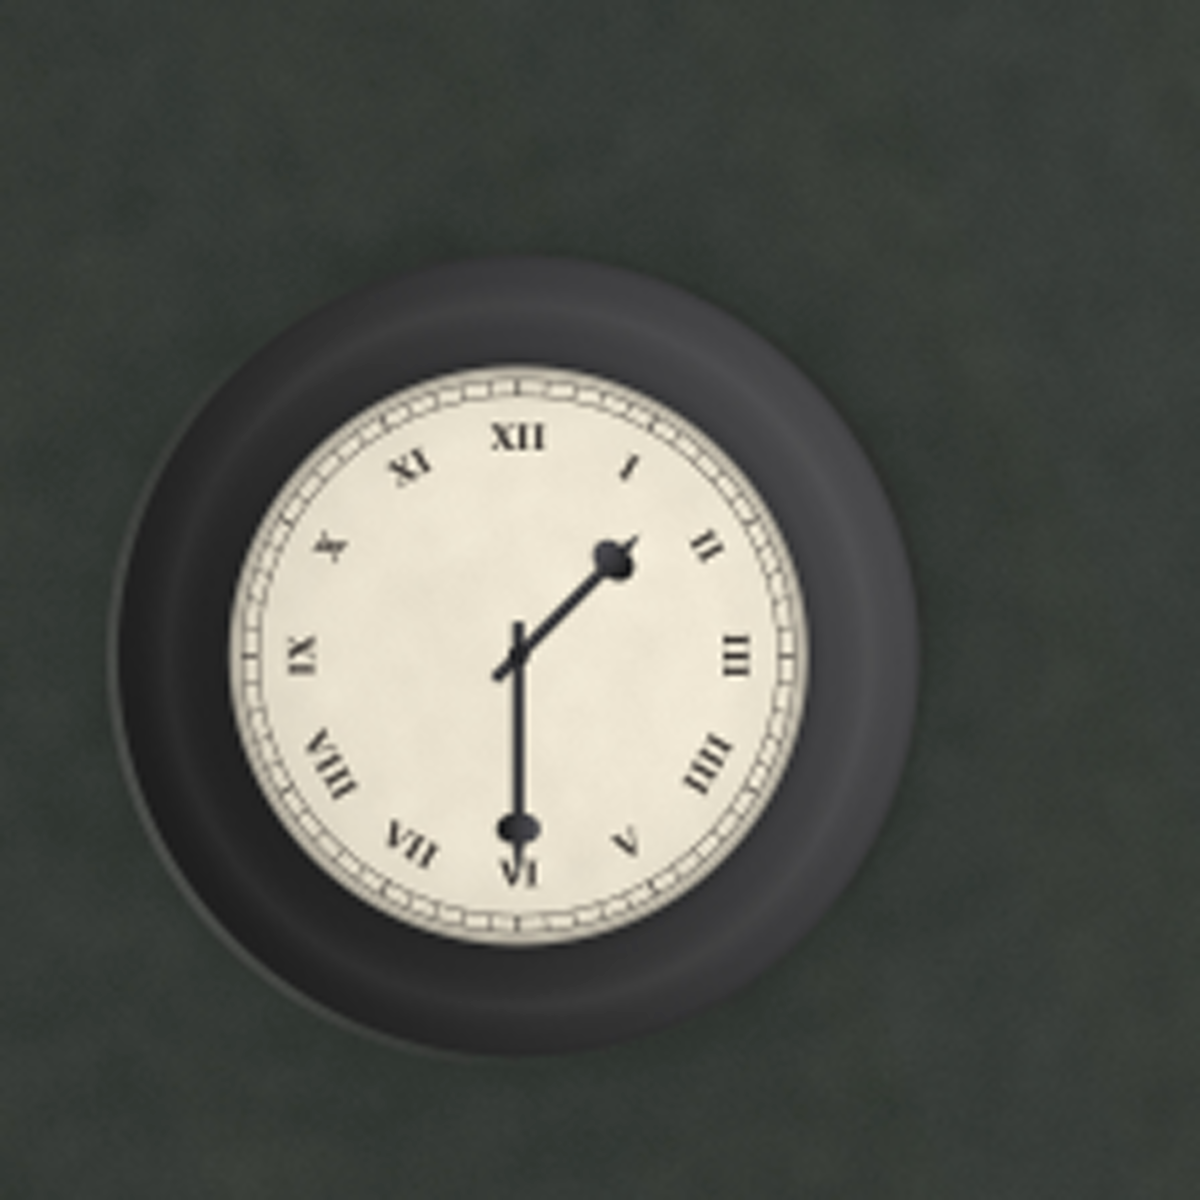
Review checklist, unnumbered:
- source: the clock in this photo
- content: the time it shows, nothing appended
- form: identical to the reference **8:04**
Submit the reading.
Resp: **1:30**
